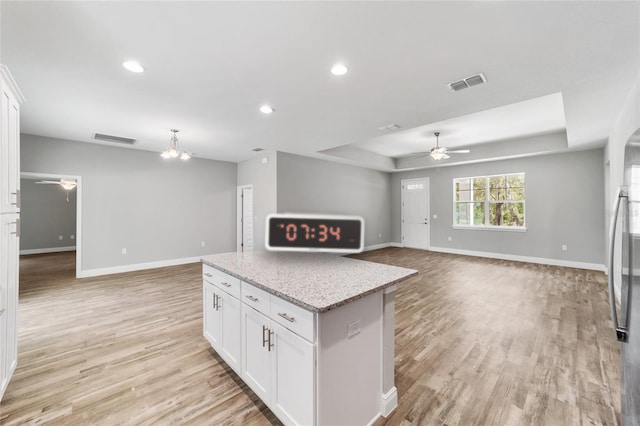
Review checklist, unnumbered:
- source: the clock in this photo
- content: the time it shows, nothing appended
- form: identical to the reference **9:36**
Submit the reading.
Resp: **7:34**
